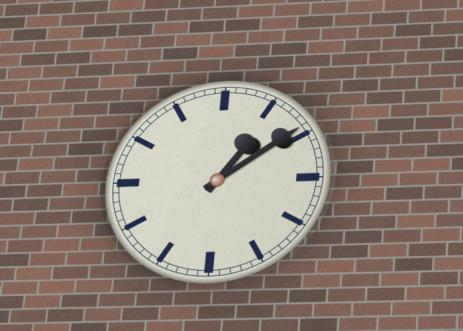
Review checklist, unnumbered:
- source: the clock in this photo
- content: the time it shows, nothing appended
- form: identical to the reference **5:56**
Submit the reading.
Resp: **1:09**
